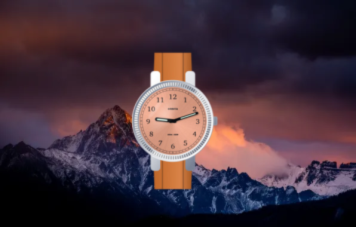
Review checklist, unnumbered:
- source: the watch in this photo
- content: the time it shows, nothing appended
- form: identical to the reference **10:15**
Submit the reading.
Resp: **9:12**
